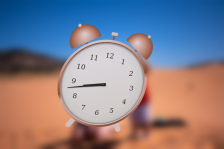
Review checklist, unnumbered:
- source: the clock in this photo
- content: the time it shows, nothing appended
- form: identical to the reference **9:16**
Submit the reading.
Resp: **8:43**
